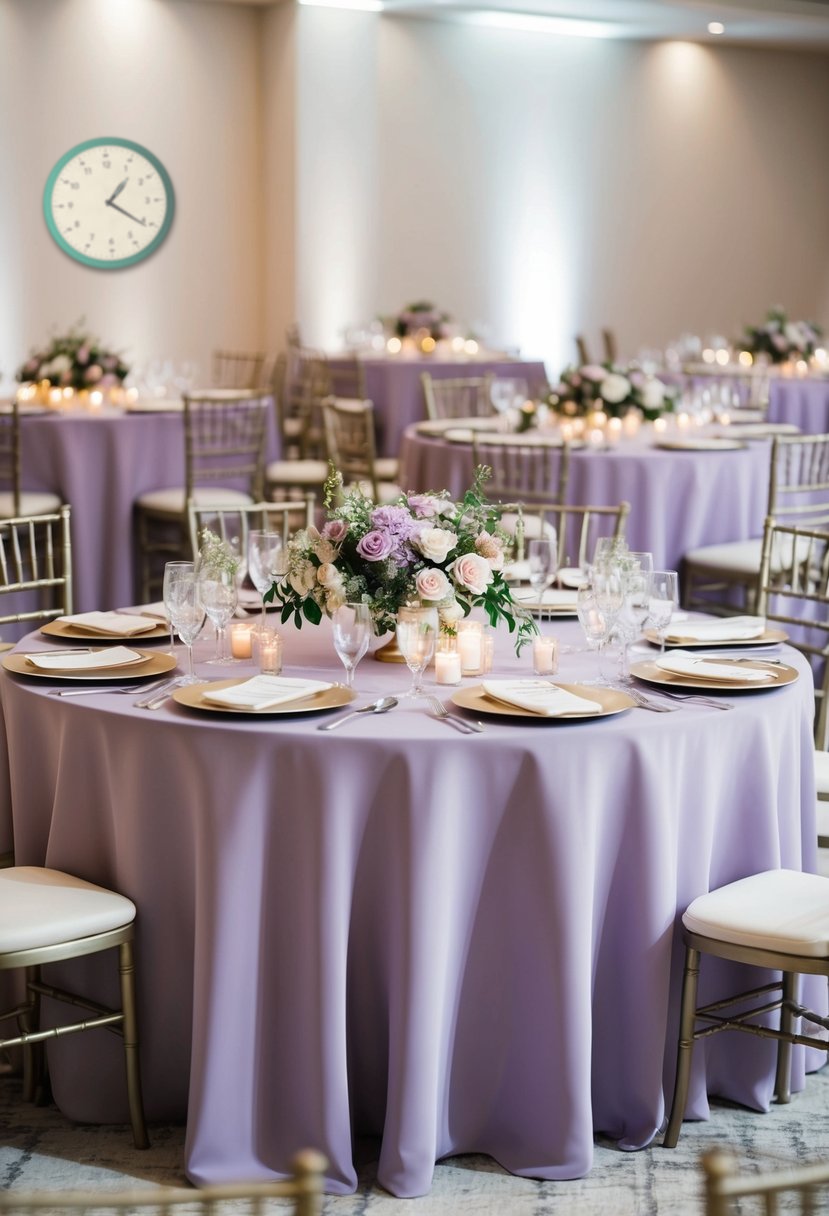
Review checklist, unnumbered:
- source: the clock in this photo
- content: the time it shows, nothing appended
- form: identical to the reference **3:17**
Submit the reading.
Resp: **1:21**
